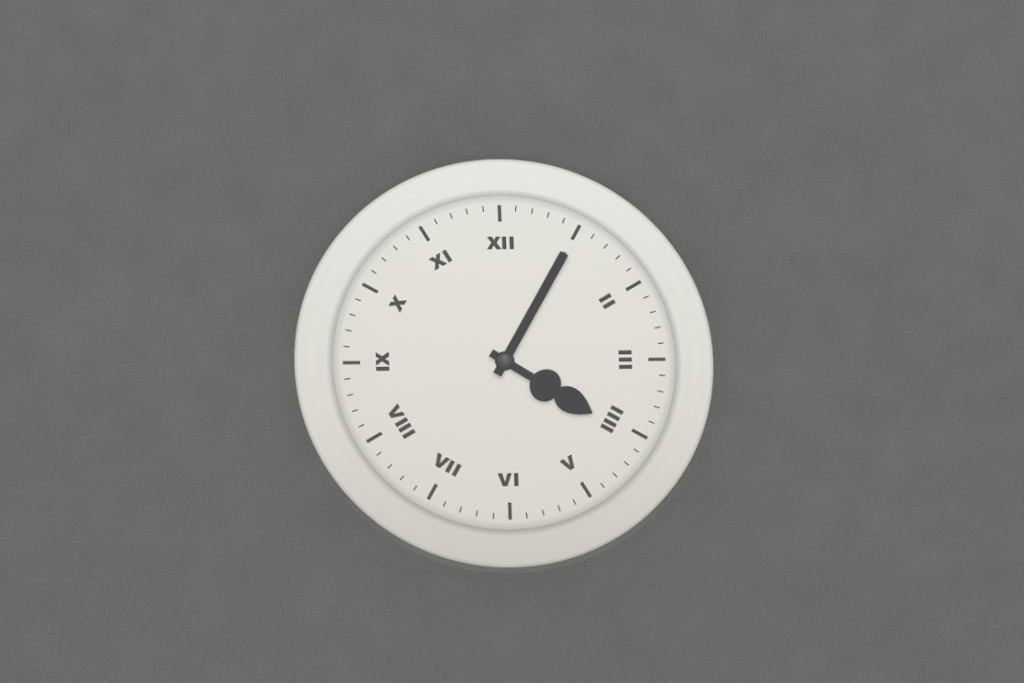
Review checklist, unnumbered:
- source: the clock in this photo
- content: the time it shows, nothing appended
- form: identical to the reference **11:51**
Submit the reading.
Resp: **4:05**
